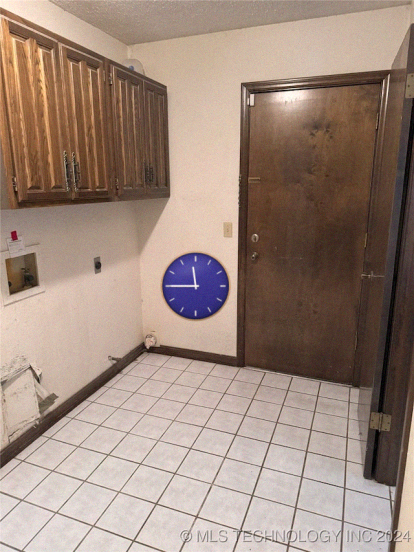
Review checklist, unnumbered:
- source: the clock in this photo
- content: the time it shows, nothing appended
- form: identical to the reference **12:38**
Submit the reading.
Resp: **11:45**
